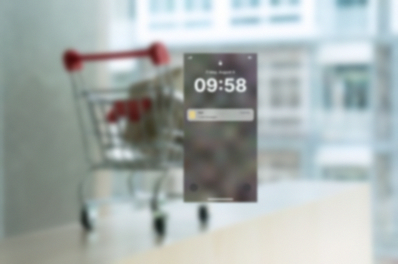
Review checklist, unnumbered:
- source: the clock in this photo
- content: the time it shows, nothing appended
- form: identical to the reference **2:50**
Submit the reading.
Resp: **9:58**
